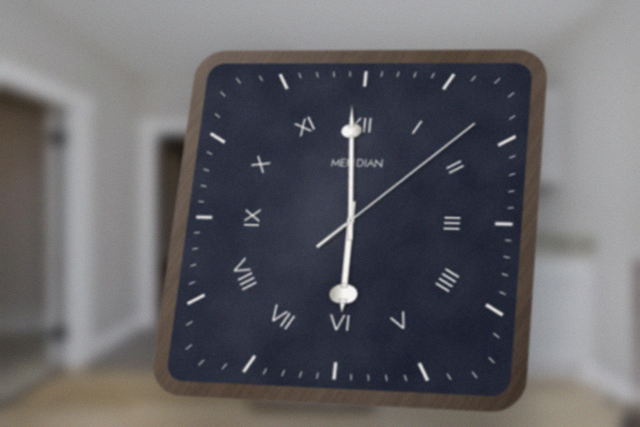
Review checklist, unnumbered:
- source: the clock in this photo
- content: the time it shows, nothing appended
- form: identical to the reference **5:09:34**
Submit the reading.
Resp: **5:59:08**
